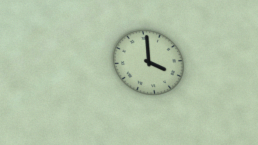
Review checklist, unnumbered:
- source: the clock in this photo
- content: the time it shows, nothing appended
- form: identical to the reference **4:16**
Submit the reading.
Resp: **4:01**
